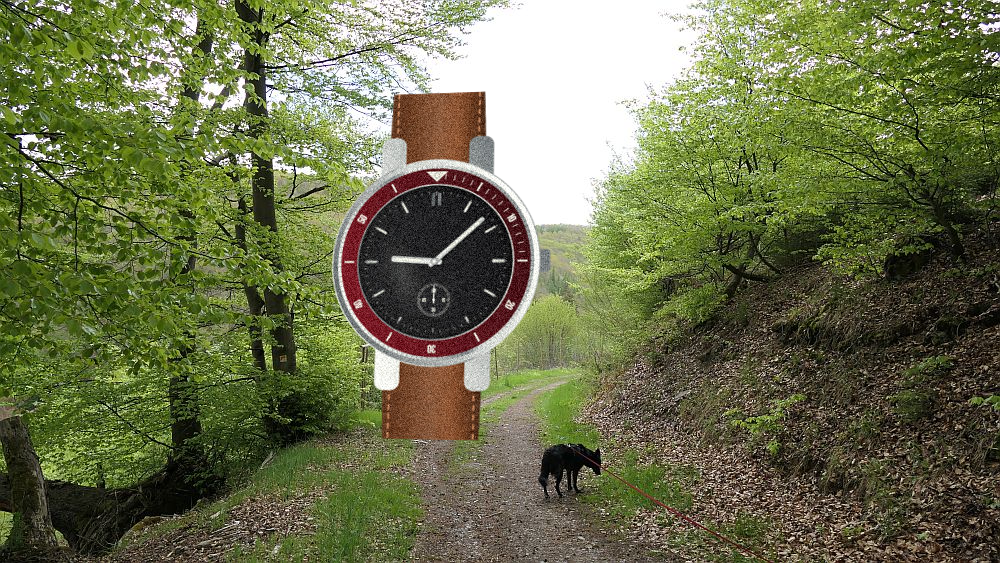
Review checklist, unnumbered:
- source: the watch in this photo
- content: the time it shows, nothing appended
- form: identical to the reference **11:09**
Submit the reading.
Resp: **9:08**
